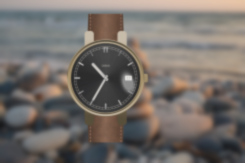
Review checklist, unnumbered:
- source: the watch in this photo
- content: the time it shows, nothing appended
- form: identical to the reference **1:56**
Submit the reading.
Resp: **10:35**
